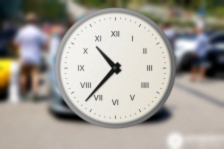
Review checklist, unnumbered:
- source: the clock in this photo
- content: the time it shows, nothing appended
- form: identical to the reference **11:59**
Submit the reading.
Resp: **10:37**
